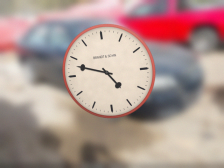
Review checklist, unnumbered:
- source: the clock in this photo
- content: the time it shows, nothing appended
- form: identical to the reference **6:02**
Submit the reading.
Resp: **4:48**
